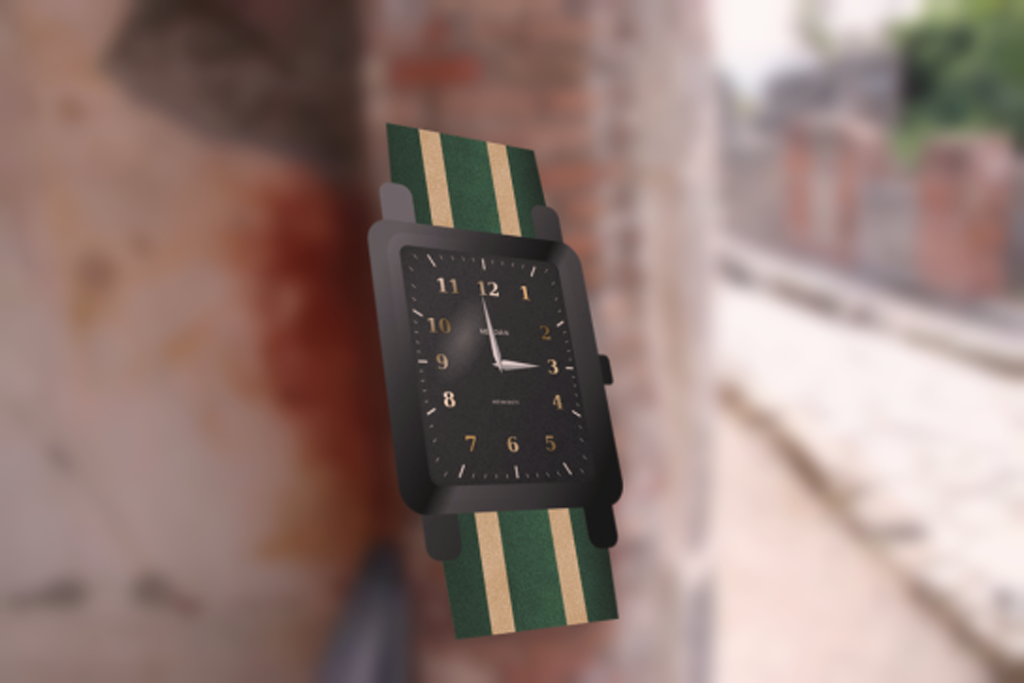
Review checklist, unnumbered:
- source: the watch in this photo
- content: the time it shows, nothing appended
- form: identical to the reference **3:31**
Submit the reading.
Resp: **2:59**
